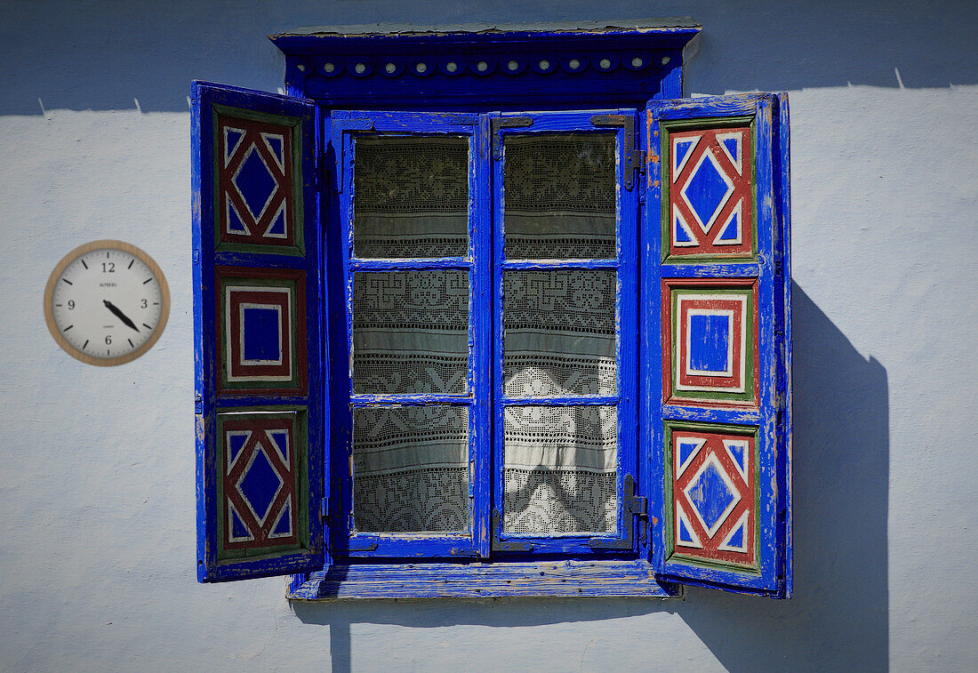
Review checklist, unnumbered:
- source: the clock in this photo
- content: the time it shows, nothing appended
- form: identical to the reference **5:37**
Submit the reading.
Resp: **4:22**
